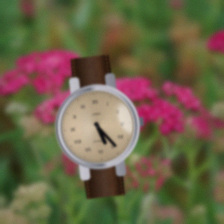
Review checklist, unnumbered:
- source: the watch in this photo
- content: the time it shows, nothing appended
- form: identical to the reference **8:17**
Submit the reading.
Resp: **5:24**
